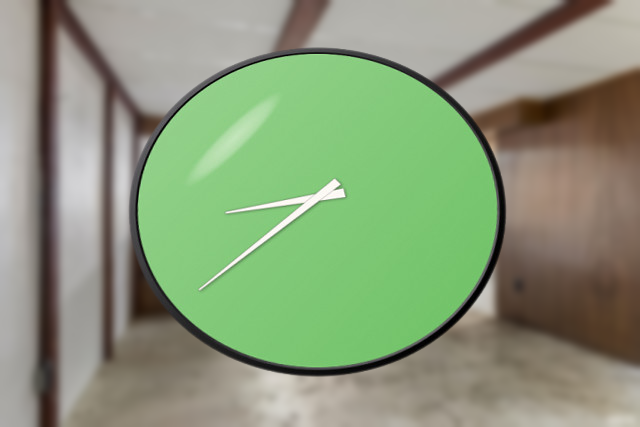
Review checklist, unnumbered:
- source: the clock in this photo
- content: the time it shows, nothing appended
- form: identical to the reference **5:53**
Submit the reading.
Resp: **8:38**
